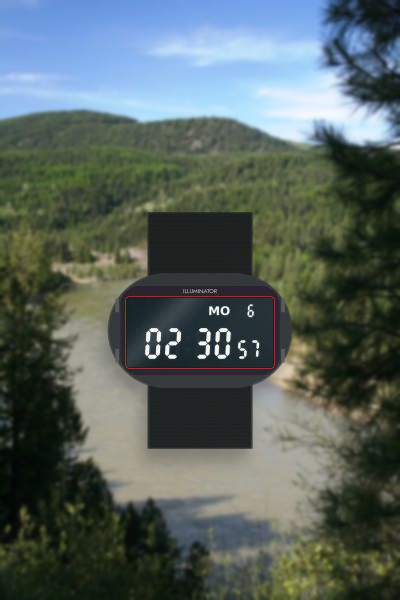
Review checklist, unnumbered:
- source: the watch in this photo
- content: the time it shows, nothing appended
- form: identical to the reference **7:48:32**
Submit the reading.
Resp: **2:30:57**
